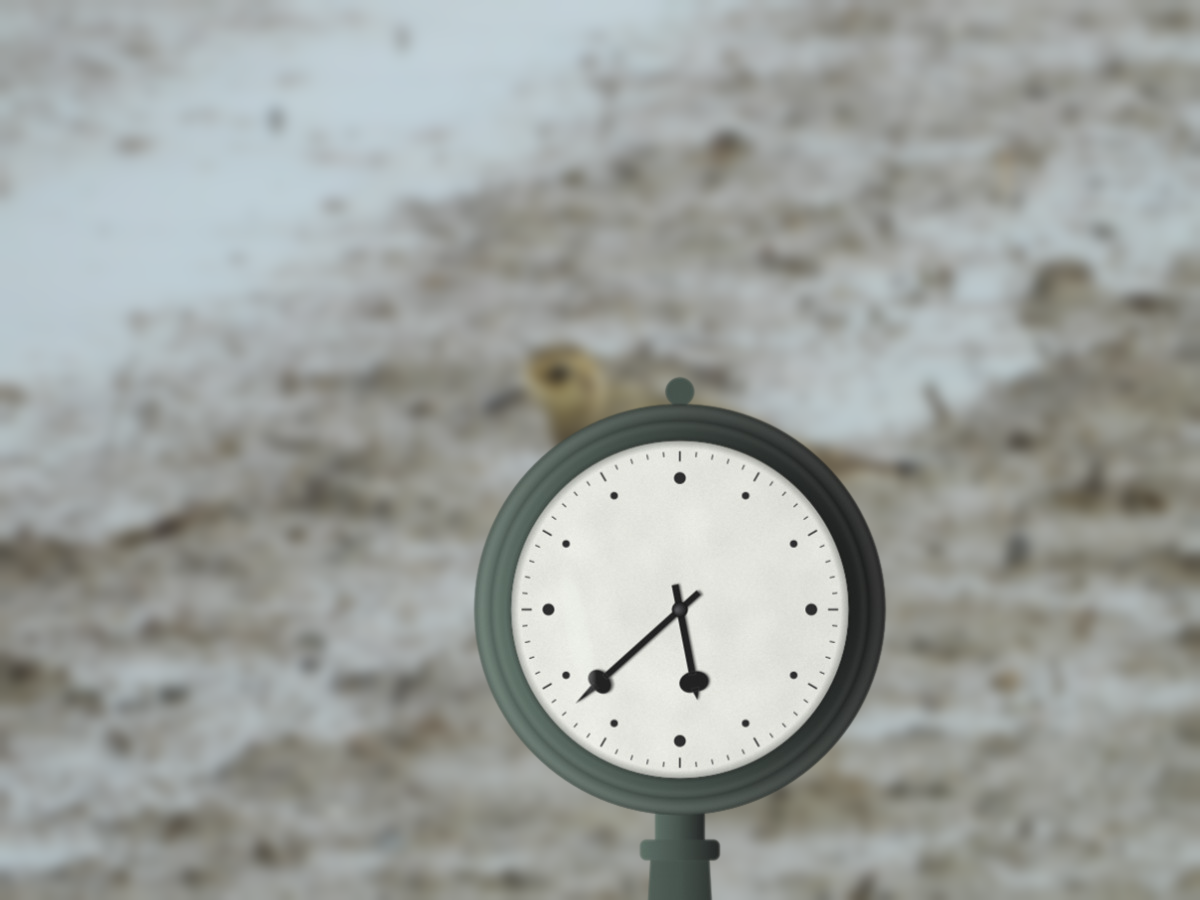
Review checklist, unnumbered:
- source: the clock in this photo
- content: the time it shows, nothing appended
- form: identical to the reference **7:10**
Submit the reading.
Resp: **5:38**
